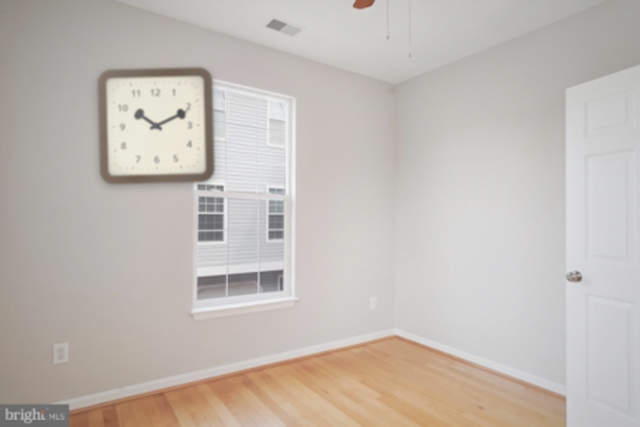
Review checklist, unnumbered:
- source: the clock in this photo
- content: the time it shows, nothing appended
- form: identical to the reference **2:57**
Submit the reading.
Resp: **10:11**
